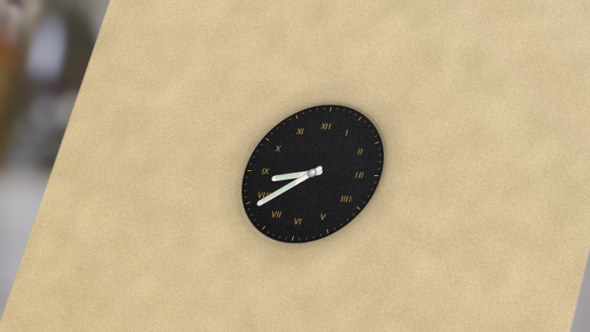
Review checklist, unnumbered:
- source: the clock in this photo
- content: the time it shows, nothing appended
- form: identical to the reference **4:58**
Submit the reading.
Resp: **8:39**
